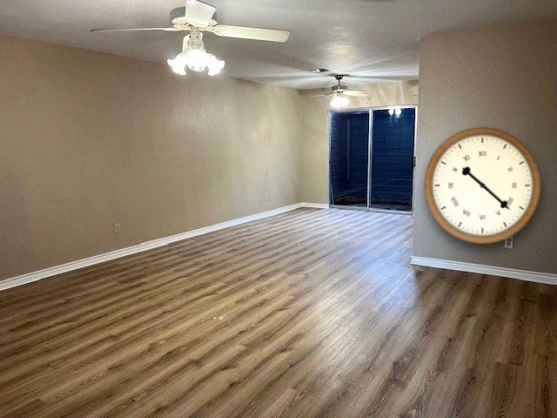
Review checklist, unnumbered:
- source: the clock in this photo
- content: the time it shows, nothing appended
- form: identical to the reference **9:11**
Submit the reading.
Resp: **10:22**
